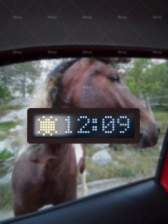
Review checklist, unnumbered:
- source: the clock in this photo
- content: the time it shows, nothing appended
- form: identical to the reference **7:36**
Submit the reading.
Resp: **12:09**
